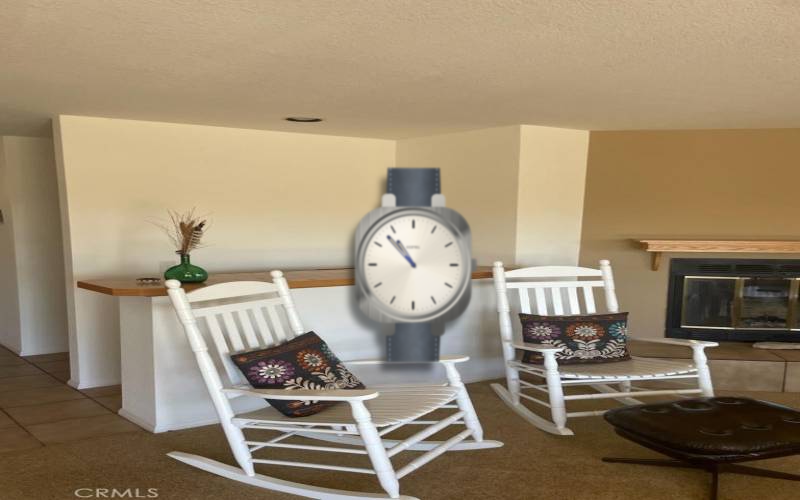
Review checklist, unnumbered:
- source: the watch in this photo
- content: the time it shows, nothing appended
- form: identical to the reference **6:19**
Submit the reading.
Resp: **10:53**
